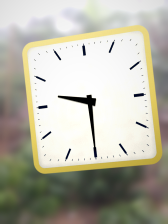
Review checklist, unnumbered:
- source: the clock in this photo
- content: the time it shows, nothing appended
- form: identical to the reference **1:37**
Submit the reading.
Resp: **9:30**
